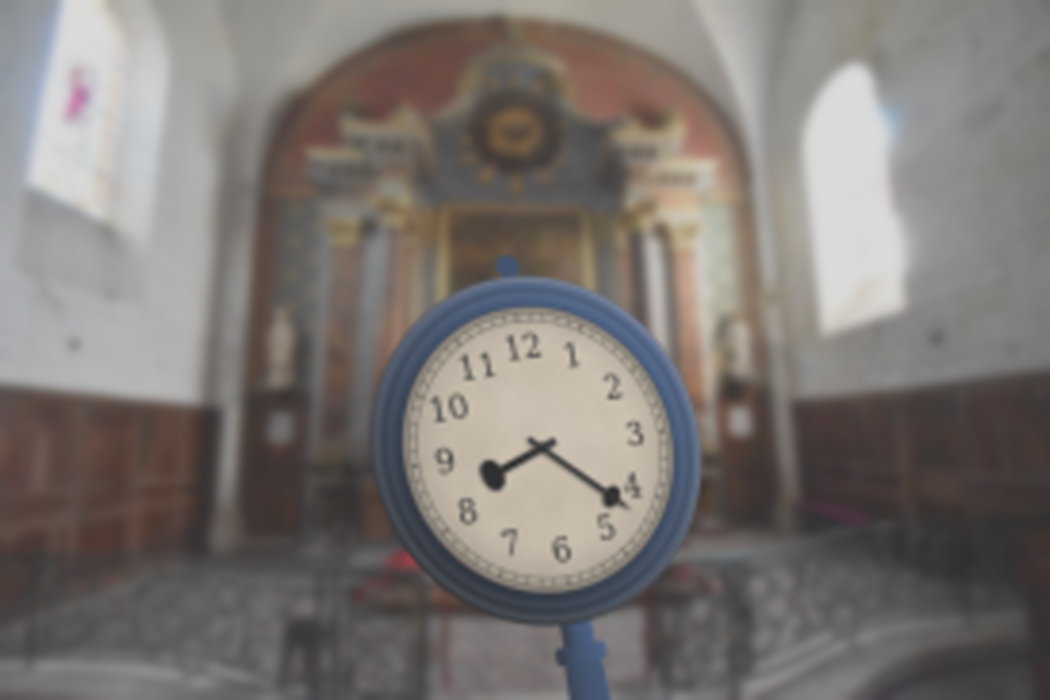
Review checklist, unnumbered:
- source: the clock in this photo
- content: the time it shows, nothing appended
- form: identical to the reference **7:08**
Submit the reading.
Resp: **8:22**
